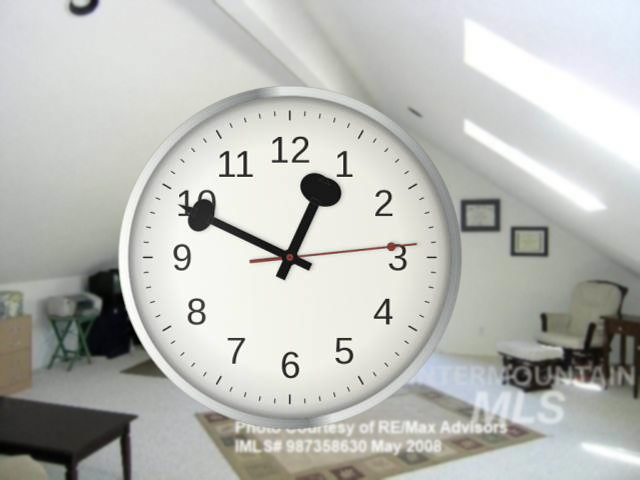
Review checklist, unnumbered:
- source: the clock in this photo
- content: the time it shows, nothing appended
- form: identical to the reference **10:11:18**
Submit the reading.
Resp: **12:49:14**
